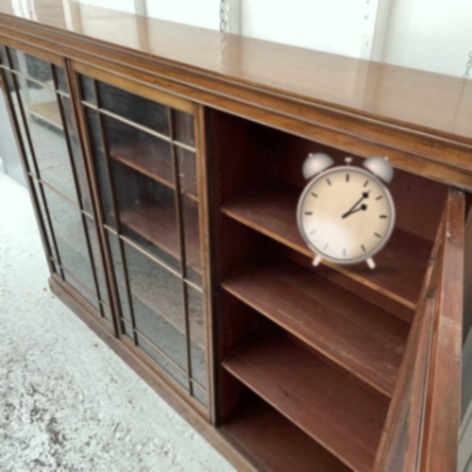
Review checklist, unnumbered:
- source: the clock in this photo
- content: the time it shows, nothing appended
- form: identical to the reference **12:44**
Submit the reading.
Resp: **2:07**
